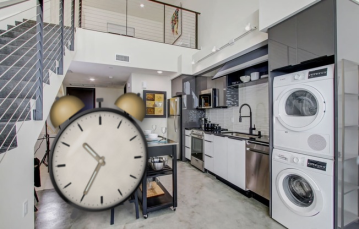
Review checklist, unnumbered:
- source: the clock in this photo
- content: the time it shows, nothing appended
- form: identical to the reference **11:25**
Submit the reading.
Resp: **10:35**
